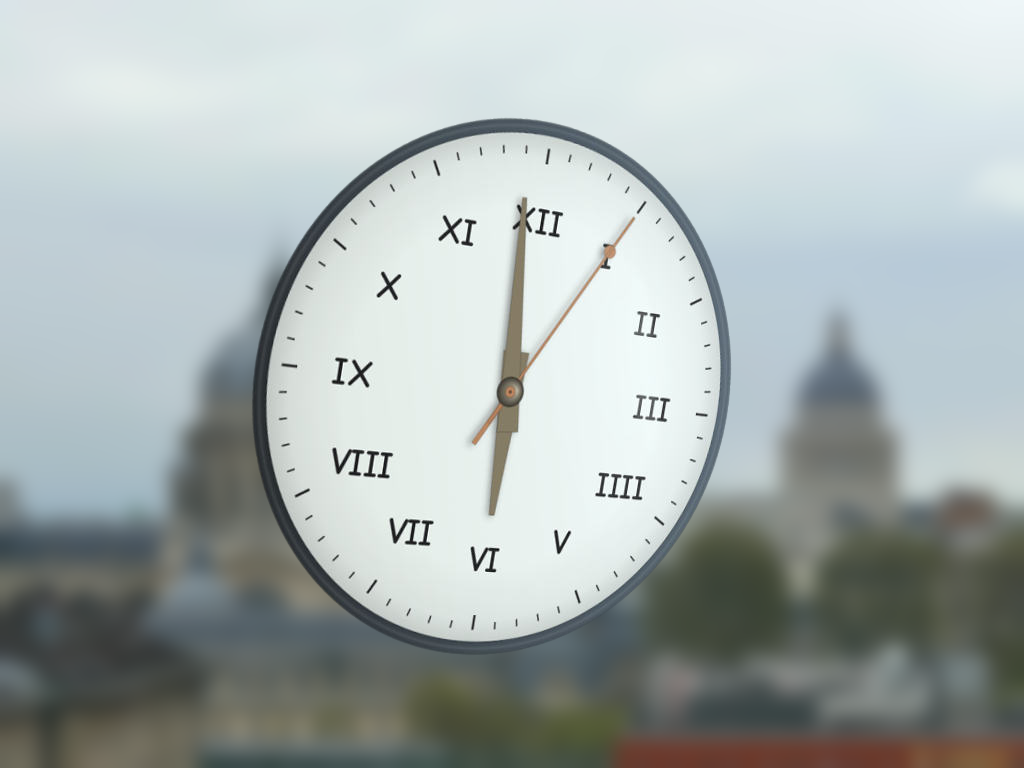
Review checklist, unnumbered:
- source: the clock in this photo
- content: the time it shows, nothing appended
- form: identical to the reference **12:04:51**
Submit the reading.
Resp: **5:59:05**
